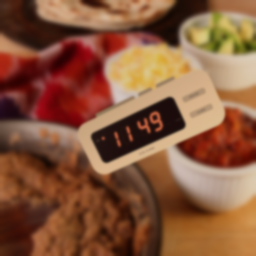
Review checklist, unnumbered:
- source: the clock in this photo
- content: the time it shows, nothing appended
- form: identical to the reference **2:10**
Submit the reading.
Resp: **11:49**
